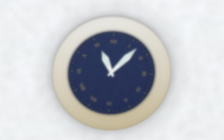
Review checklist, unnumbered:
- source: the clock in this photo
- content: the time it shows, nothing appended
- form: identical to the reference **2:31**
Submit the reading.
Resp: **11:07**
